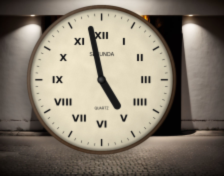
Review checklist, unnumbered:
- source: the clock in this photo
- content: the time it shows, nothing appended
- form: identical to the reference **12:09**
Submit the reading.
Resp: **4:58**
